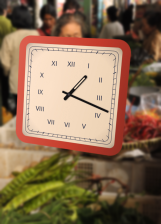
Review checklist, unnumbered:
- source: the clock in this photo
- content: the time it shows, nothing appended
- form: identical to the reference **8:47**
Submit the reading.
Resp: **1:18**
